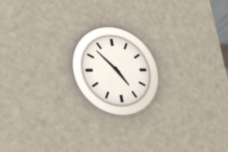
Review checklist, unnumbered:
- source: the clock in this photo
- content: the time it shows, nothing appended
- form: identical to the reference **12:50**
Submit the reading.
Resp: **4:53**
